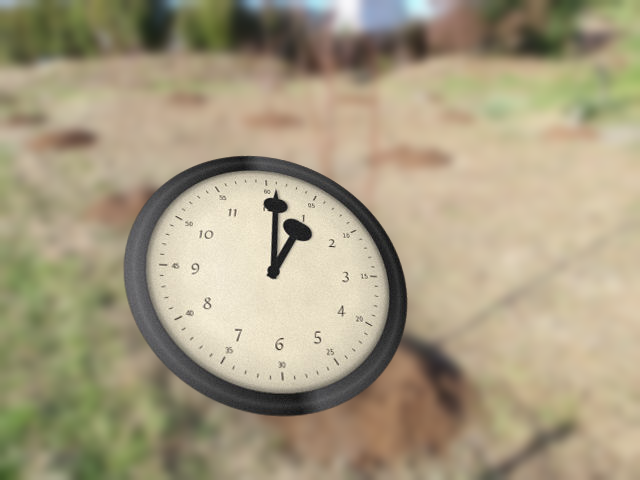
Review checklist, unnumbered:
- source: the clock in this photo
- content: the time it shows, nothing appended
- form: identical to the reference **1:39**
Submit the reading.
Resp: **1:01**
